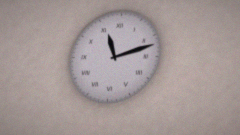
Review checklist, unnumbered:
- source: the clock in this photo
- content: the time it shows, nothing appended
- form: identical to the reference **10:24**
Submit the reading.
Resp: **11:12**
